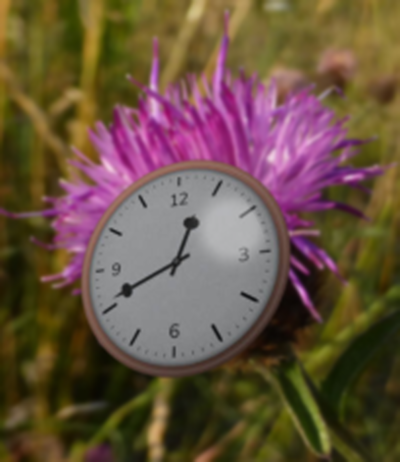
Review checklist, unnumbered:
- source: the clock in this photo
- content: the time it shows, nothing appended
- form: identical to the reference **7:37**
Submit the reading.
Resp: **12:41**
